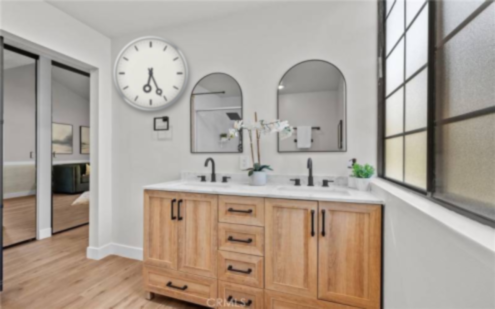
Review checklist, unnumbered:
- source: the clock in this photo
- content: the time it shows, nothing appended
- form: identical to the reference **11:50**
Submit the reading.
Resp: **6:26**
